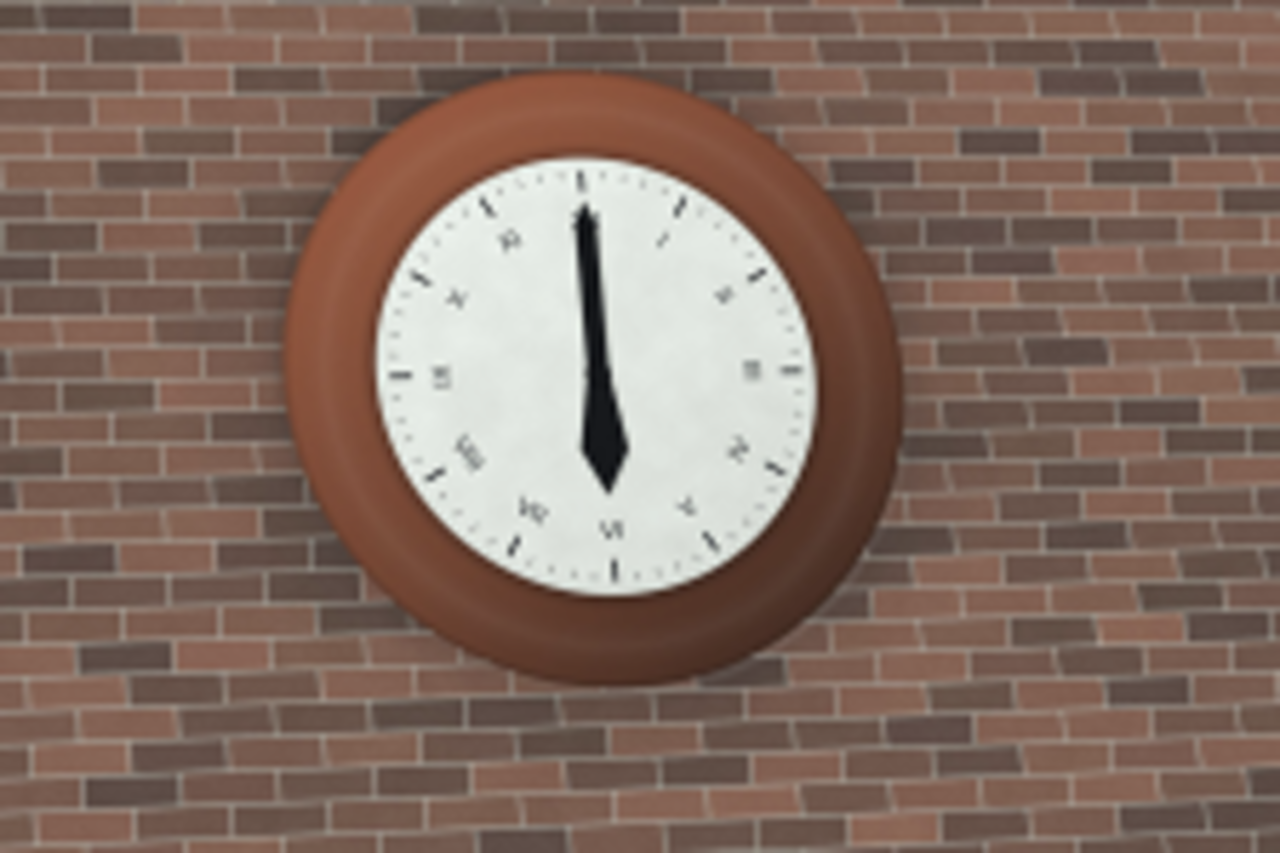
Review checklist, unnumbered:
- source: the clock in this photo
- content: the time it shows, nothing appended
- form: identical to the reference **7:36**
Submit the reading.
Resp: **6:00**
